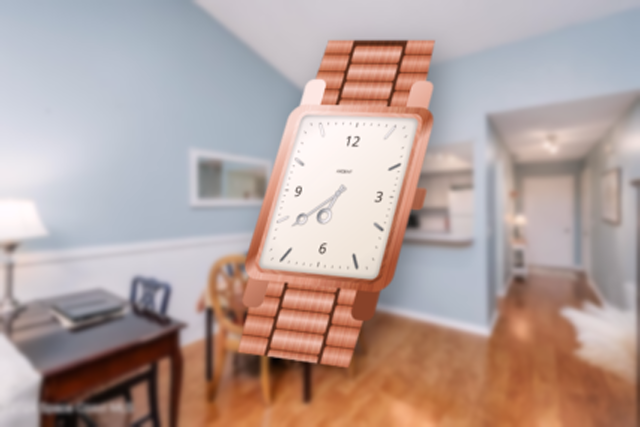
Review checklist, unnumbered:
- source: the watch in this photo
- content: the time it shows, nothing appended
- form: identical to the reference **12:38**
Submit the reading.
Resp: **6:38**
